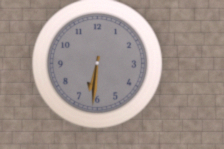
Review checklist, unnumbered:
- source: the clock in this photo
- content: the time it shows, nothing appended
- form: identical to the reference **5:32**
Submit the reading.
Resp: **6:31**
